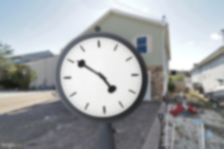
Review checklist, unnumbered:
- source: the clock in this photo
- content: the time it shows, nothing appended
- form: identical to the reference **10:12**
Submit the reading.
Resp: **4:51**
